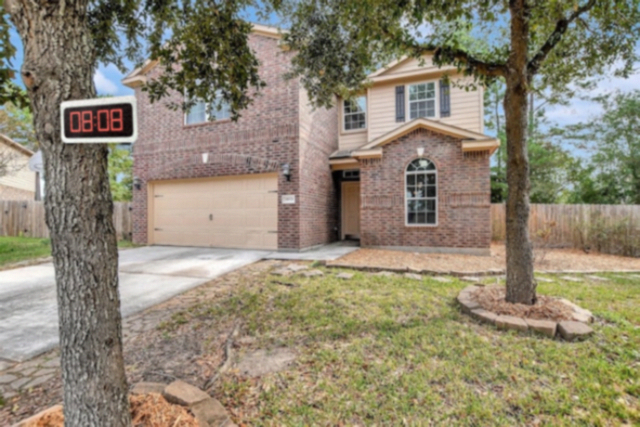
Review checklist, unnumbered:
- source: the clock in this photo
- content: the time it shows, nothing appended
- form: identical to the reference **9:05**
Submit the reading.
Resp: **8:08**
